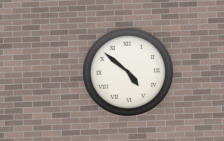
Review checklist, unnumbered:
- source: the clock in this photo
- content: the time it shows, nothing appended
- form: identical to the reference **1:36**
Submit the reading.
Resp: **4:52**
